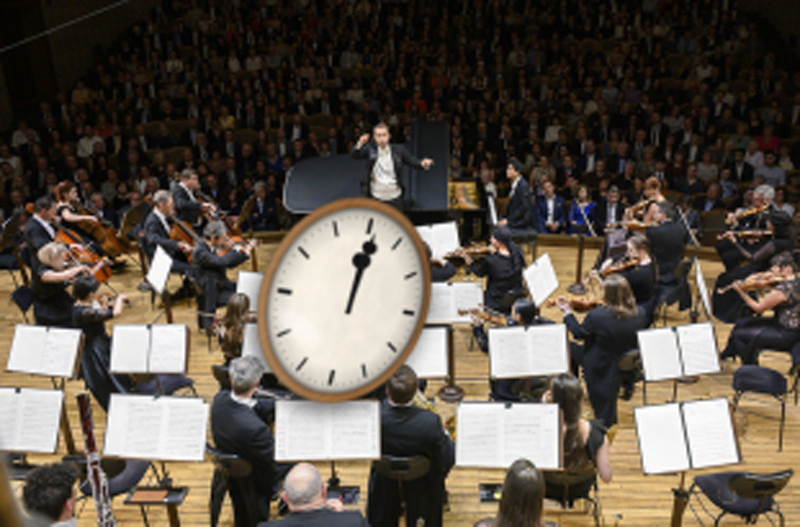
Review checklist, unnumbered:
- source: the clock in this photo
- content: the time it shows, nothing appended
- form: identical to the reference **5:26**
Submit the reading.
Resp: **12:01**
